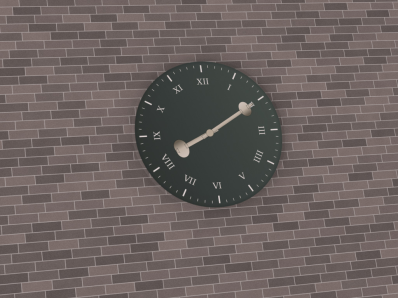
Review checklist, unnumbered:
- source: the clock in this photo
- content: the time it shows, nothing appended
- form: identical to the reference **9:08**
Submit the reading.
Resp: **8:10**
